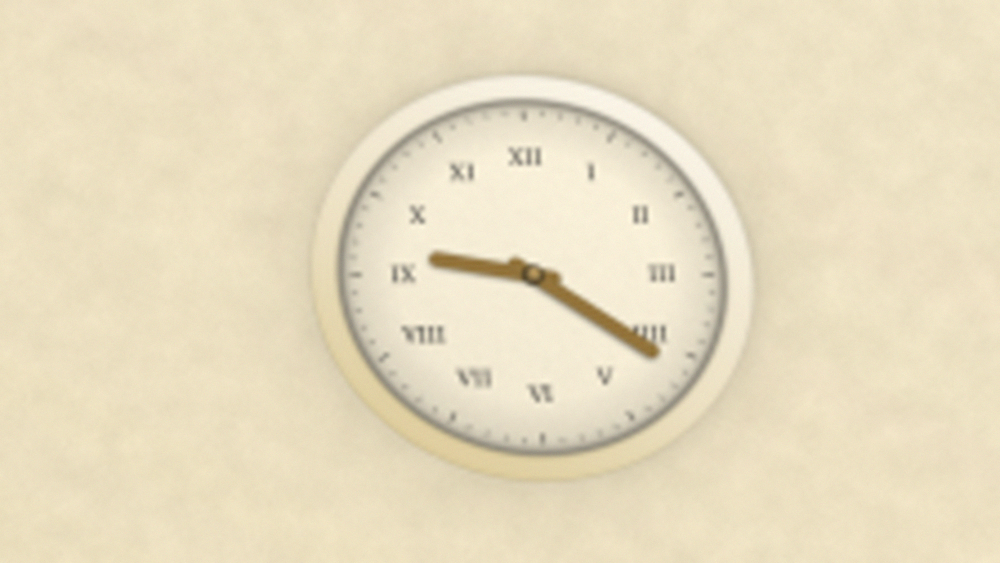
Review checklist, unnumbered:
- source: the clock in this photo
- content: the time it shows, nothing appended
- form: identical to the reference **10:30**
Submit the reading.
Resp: **9:21**
